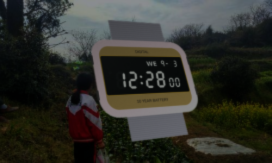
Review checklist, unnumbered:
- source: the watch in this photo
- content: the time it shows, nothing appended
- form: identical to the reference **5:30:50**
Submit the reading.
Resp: **12:28:00**
